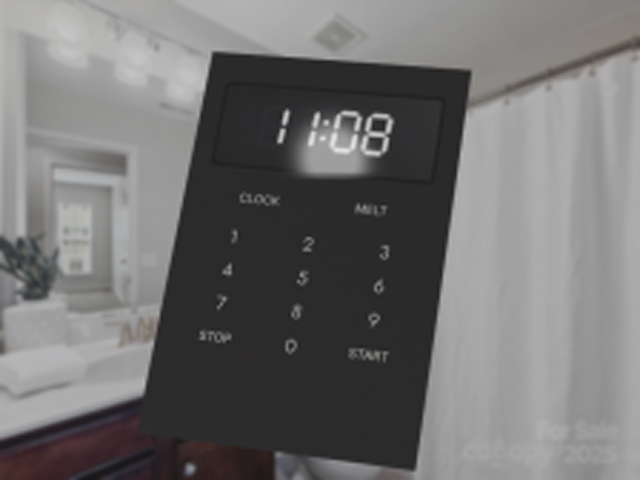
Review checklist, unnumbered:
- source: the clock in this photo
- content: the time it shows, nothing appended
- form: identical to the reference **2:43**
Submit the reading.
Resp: **11:08**
